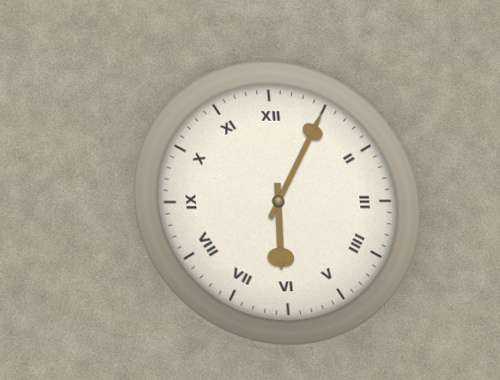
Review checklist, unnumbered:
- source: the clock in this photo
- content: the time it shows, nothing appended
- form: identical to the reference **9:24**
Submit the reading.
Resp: **6:05**
